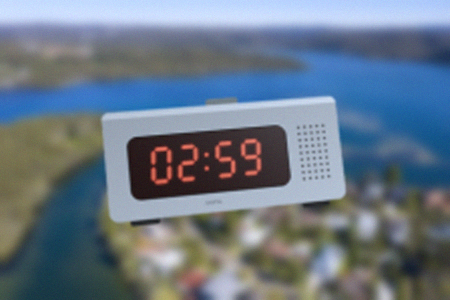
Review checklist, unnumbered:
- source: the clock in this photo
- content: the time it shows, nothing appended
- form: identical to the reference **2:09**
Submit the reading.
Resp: **2:59**
